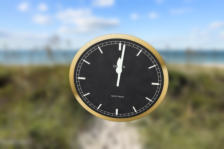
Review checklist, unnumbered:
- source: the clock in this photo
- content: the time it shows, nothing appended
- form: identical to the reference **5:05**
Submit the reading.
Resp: **12:01**
